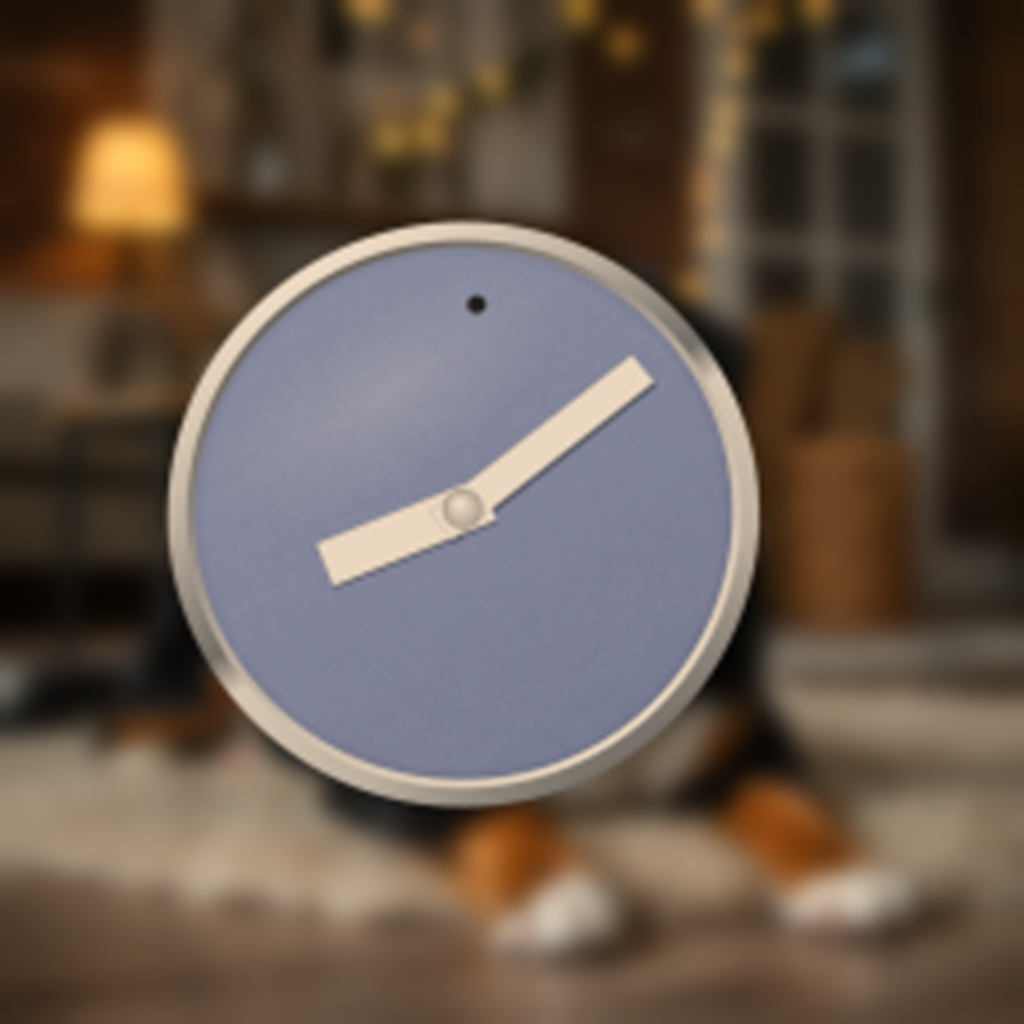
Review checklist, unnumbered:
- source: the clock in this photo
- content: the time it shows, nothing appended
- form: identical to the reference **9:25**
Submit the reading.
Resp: **8:08**
